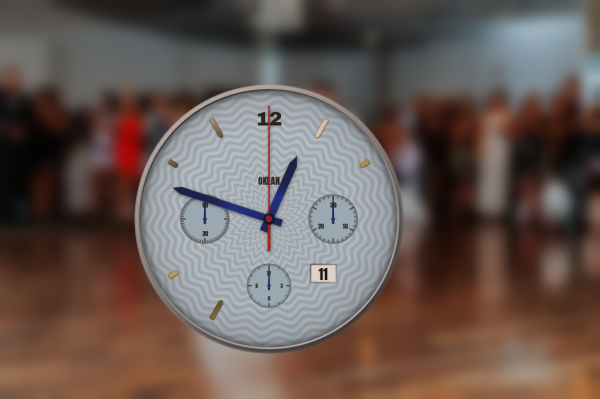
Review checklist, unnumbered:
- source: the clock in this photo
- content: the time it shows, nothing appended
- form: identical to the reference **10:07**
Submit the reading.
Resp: **12:48**
